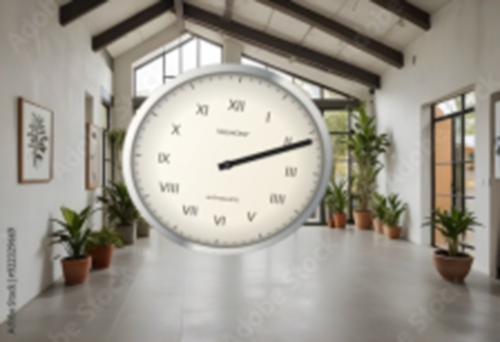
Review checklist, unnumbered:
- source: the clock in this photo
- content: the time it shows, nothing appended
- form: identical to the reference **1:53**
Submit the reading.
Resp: **2:11**
